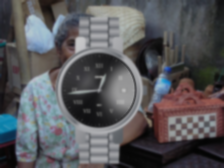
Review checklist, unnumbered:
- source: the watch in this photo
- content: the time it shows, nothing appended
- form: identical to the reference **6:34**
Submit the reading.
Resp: **12:44**
